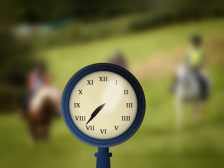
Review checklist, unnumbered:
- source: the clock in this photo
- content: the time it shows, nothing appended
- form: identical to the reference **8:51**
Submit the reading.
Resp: **7:37**
